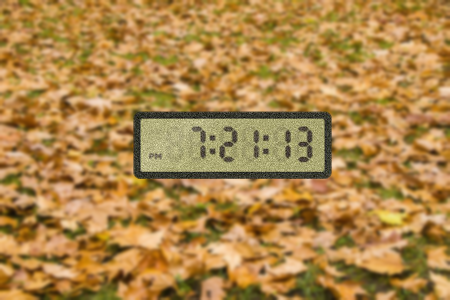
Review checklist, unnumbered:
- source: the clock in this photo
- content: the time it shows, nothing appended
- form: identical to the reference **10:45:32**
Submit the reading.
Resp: **7:21:13**
